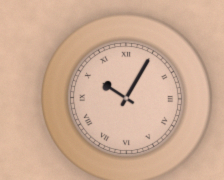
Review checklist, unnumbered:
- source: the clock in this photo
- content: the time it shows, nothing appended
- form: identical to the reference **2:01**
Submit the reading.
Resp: **10:05**
